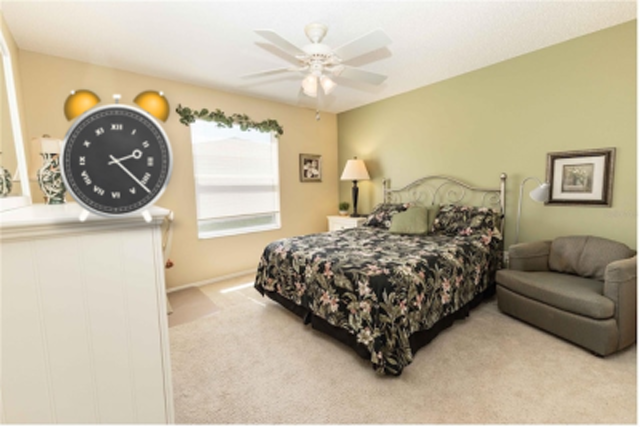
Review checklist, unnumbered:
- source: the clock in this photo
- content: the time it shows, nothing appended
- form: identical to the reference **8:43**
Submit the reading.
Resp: **2:22**
